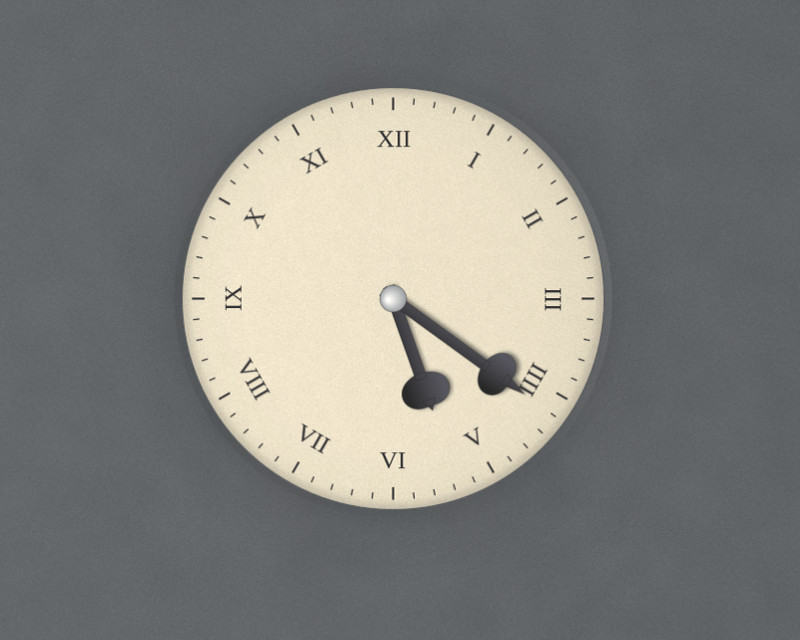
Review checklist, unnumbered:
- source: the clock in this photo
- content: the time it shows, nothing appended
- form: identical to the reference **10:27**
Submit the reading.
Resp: **5:21**
